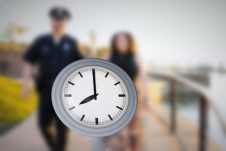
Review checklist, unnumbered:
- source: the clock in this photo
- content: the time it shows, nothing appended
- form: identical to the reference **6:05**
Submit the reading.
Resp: **8:00**
